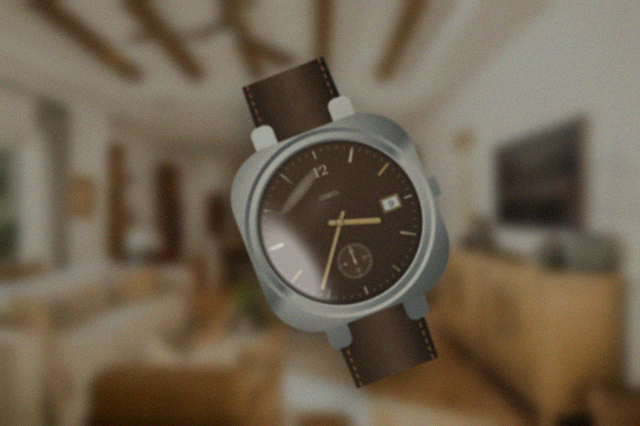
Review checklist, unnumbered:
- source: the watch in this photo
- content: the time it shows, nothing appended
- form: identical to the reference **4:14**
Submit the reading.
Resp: **3:36**
